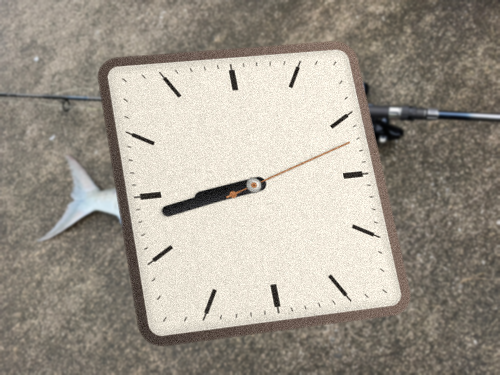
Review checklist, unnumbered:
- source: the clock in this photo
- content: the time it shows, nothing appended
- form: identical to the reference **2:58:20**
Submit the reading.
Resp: **8:43:12**
